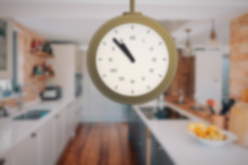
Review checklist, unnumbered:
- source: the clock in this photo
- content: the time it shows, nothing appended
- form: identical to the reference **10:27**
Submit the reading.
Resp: **10:53**
